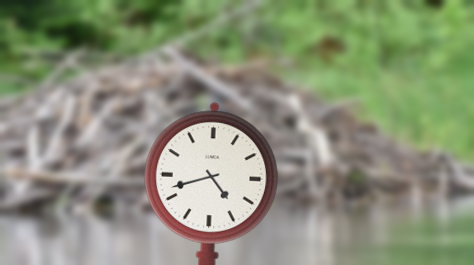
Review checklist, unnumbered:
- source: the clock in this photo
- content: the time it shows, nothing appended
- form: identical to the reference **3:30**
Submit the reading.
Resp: **4:42**
